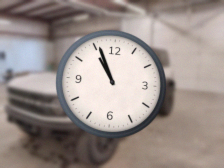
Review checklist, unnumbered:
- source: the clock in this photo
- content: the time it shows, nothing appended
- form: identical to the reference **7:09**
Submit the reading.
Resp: **10:56**
